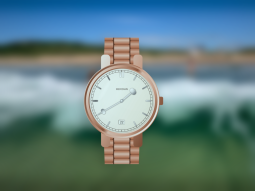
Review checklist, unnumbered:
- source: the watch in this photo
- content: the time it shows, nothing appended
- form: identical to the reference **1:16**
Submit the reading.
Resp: **1:40**
